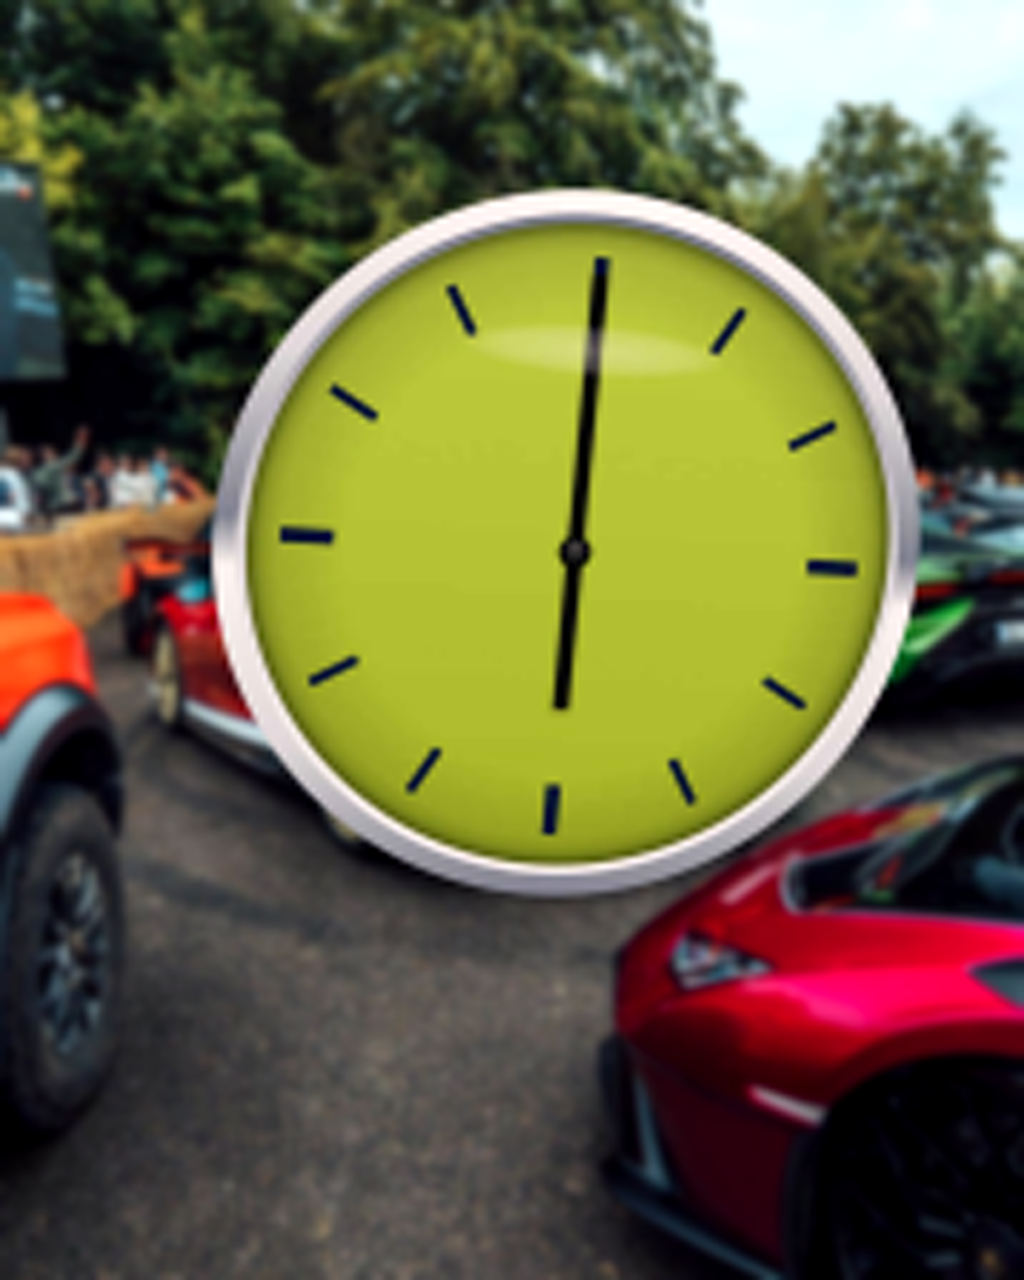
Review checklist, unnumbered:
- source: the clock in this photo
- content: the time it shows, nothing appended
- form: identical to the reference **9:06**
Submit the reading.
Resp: **6:00**
